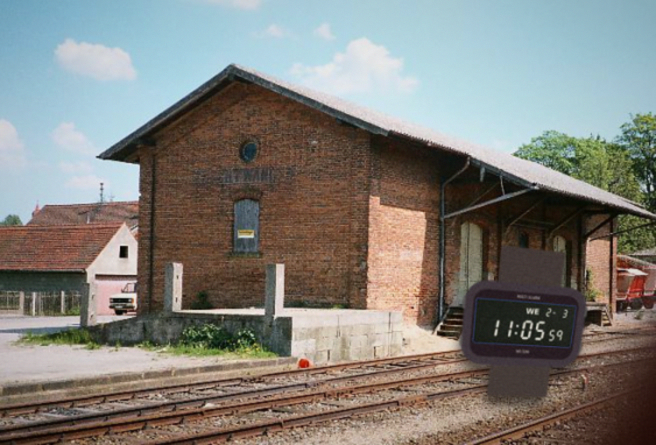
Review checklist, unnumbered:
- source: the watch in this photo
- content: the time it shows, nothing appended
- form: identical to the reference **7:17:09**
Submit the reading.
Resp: **11:05:59**
